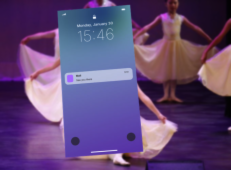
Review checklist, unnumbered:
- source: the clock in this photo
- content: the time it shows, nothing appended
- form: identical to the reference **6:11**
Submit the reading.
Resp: **15:46**
